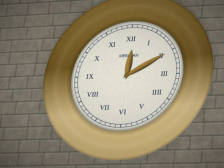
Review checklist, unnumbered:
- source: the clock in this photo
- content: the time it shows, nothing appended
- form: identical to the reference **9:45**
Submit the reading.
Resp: **12:10**
